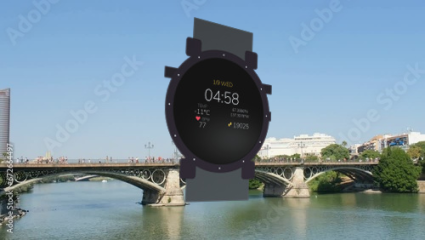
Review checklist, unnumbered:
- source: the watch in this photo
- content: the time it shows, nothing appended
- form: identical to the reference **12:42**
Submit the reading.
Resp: **4:58**
